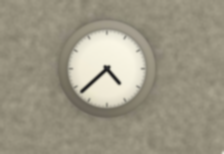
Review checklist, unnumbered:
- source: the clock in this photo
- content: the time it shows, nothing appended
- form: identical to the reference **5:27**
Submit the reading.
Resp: **4:38**
